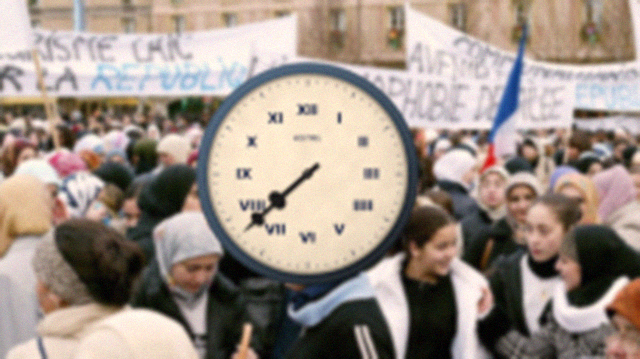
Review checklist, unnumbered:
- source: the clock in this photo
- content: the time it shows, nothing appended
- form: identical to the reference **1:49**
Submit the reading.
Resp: **7:38**
